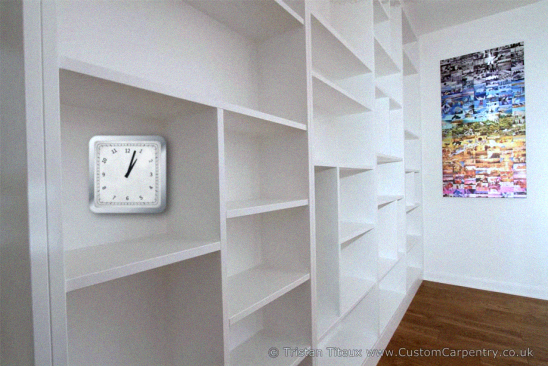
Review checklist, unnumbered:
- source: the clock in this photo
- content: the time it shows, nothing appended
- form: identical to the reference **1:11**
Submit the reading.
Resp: **1:03**
